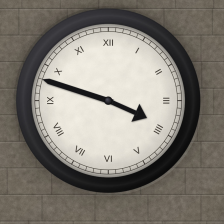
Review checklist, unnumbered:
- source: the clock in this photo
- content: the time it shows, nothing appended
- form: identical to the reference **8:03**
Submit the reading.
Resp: **3:48**
